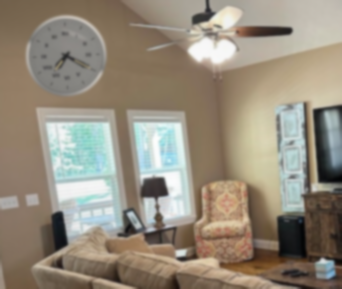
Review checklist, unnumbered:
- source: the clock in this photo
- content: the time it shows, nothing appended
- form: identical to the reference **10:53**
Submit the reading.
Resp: **7:20**
